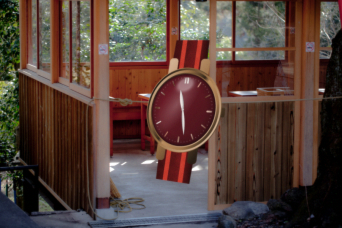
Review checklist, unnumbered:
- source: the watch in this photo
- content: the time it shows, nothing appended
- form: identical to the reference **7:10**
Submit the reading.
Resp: **11:28**
